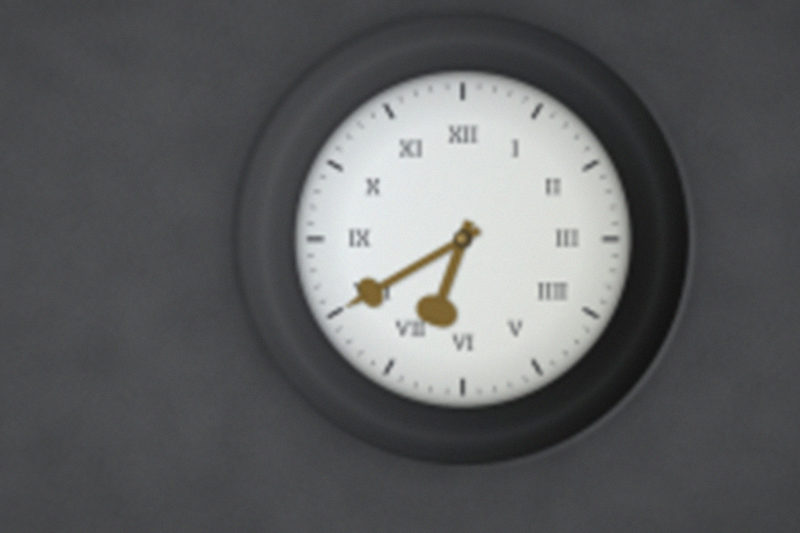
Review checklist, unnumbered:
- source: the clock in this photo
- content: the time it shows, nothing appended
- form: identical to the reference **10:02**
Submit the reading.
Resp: **6:40**
